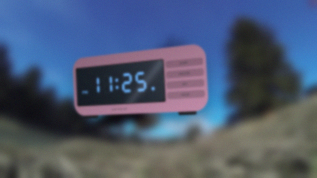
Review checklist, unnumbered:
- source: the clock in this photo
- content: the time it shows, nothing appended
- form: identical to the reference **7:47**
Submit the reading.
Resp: **11:25**
